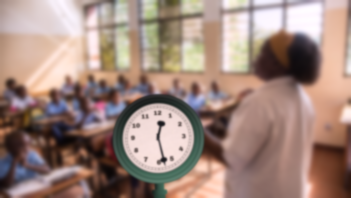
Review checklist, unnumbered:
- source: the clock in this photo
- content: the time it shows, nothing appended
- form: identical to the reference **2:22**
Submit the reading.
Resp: **12:28**
